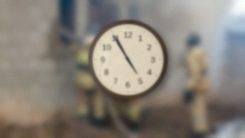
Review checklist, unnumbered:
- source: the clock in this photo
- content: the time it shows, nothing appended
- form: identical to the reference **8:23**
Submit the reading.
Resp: **4:55**
